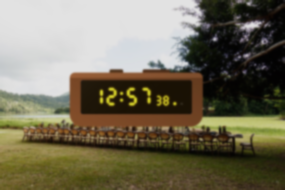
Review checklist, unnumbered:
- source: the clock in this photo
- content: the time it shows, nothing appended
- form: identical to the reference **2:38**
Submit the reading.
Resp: **12:57**
